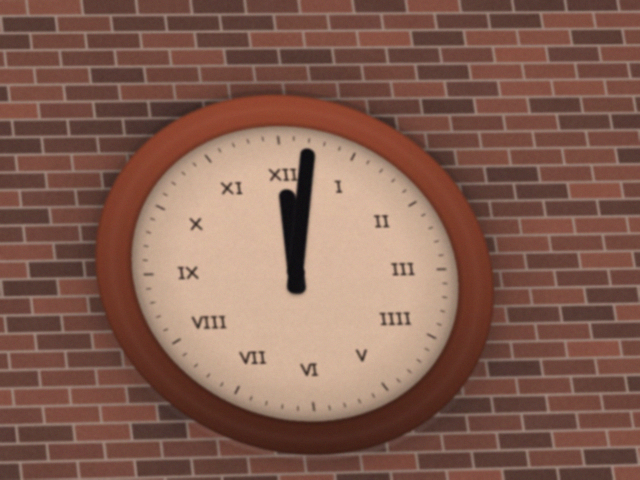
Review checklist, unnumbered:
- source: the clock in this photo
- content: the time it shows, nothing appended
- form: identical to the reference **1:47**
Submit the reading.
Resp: **12:02**
